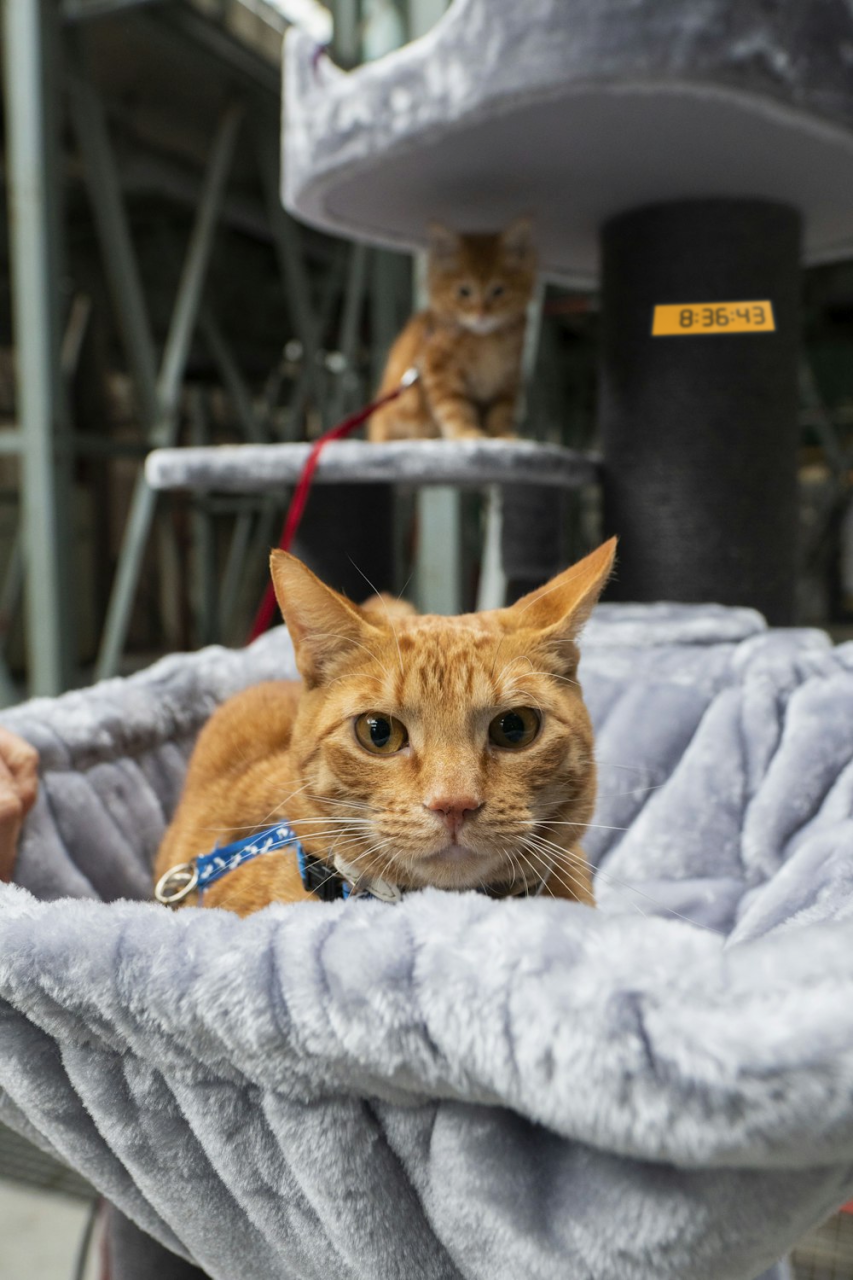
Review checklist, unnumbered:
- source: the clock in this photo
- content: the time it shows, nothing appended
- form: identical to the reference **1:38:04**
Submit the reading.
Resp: **8:36:43**
